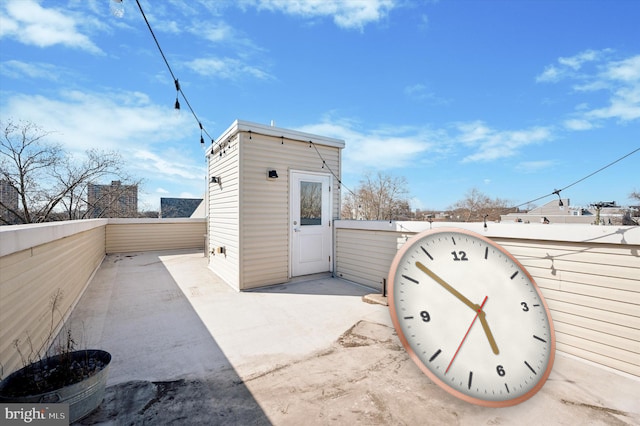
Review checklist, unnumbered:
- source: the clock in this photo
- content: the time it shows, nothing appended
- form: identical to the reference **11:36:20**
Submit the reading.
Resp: **5:52:38**
